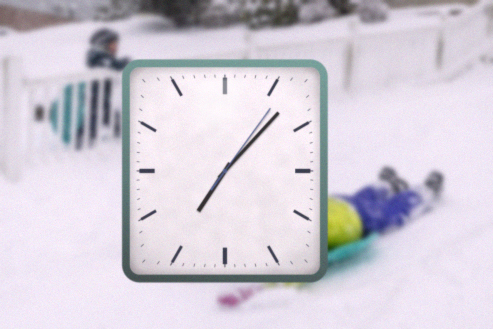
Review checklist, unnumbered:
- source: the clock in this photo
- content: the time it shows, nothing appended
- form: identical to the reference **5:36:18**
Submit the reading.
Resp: **7:07:06**
